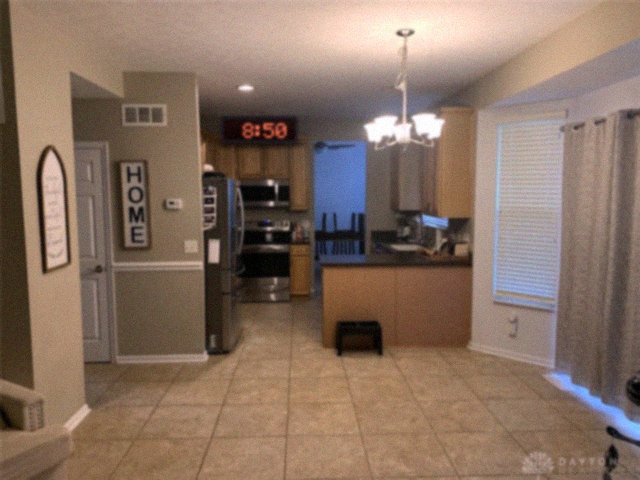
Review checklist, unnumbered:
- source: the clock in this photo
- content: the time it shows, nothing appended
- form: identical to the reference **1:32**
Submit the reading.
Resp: **8:50**
